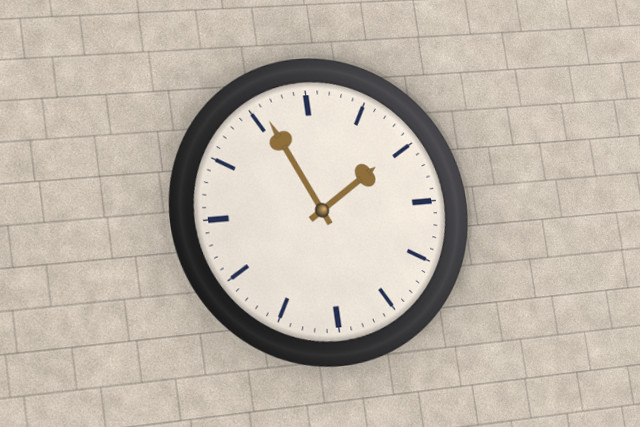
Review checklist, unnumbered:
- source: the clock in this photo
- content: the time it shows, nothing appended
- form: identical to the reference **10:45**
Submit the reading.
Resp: **1:56**
